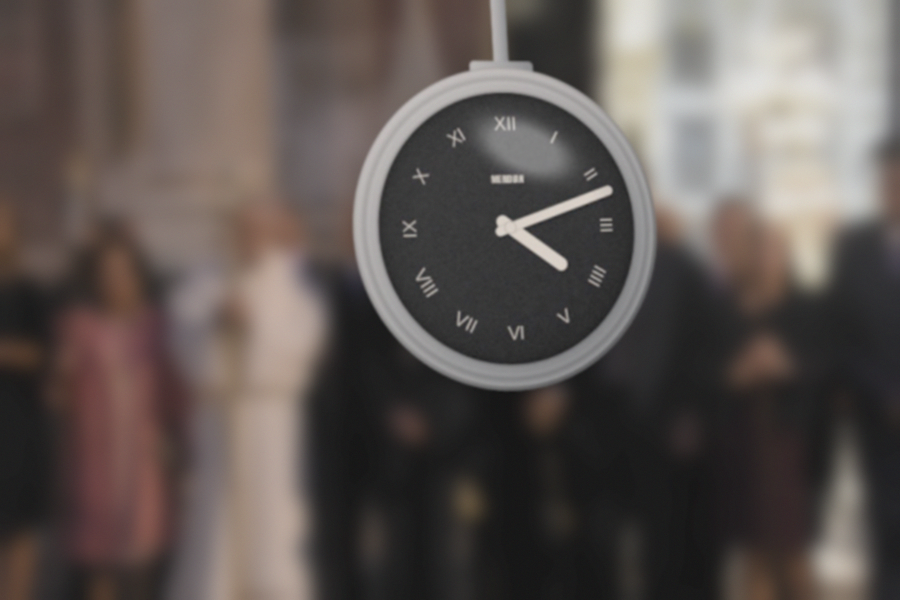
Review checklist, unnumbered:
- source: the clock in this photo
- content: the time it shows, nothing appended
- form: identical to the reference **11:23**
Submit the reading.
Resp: **4:12**
